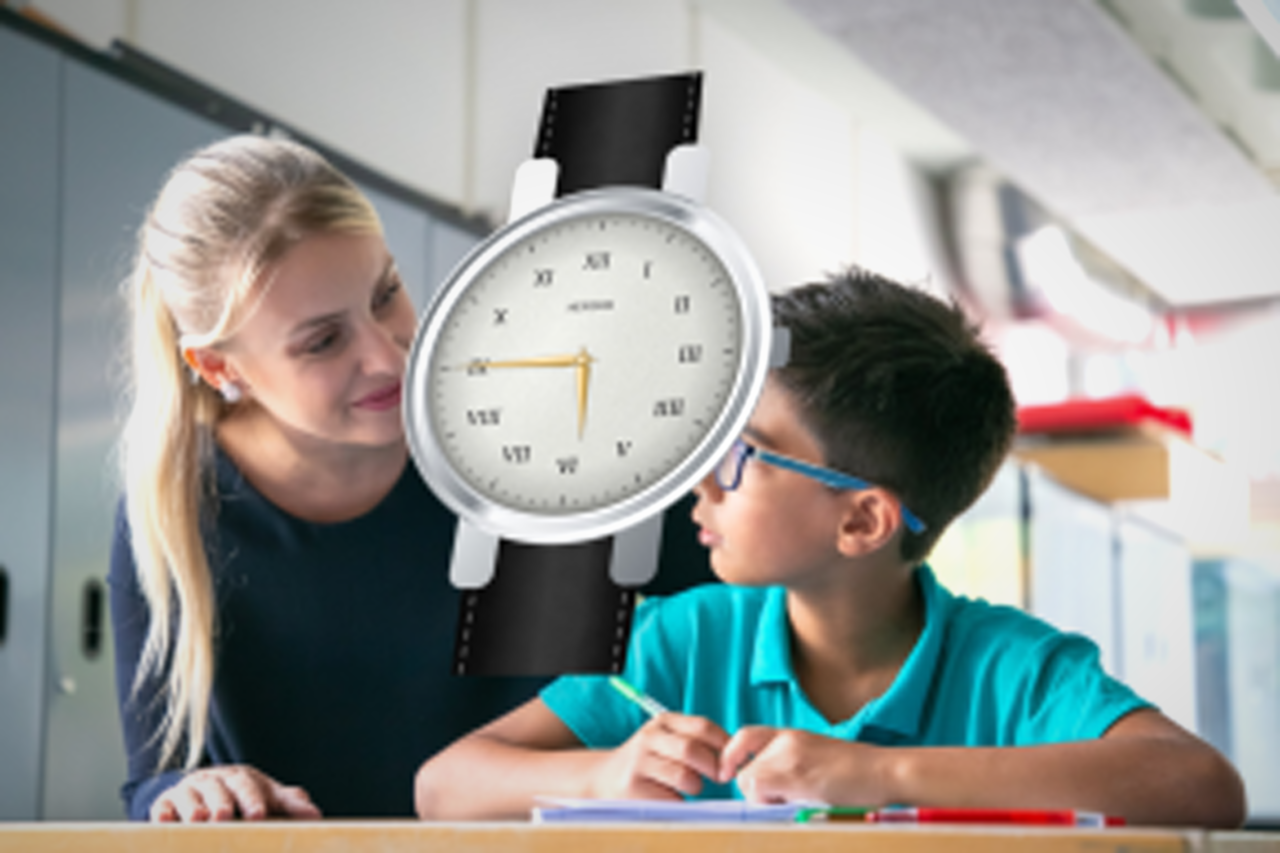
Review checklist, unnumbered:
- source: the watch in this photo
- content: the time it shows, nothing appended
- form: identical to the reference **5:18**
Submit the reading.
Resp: **5:45**
